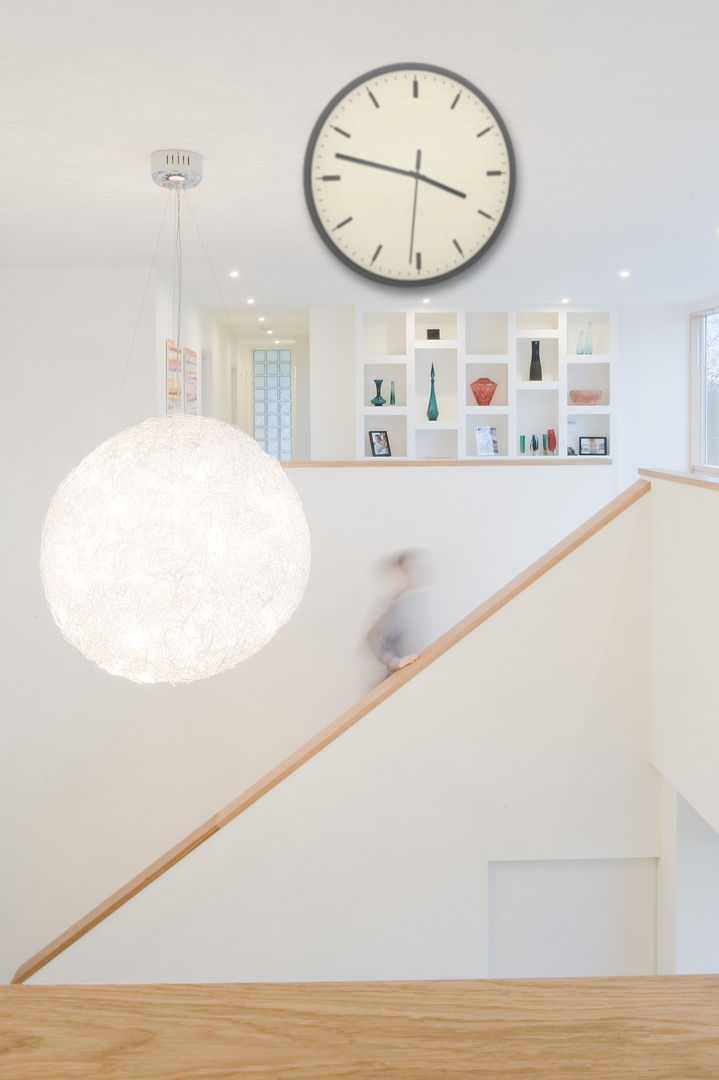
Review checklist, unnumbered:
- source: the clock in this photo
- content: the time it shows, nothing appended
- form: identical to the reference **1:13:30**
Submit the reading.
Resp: **3:47:31**
